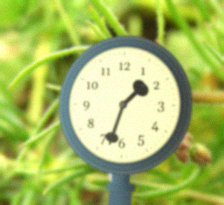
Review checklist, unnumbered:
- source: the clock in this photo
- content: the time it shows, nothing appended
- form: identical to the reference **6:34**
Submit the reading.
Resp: **1:33**
